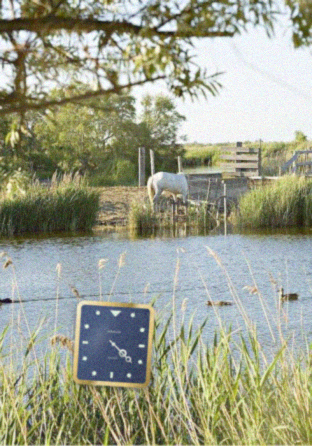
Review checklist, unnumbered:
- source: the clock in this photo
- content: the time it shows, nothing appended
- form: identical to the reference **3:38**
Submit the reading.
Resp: **4:22**
